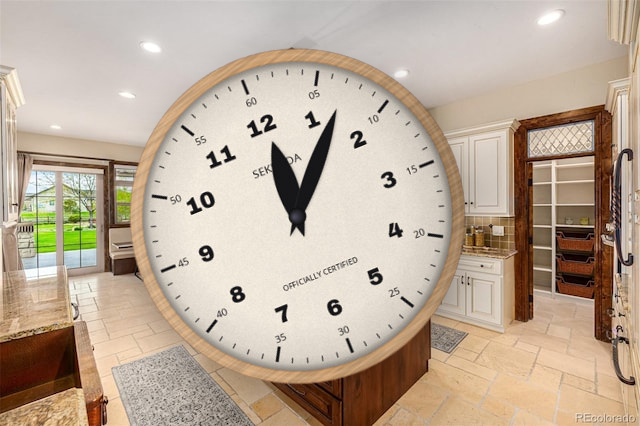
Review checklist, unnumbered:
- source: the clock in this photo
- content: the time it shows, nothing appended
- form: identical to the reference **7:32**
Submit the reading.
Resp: **12:07**
